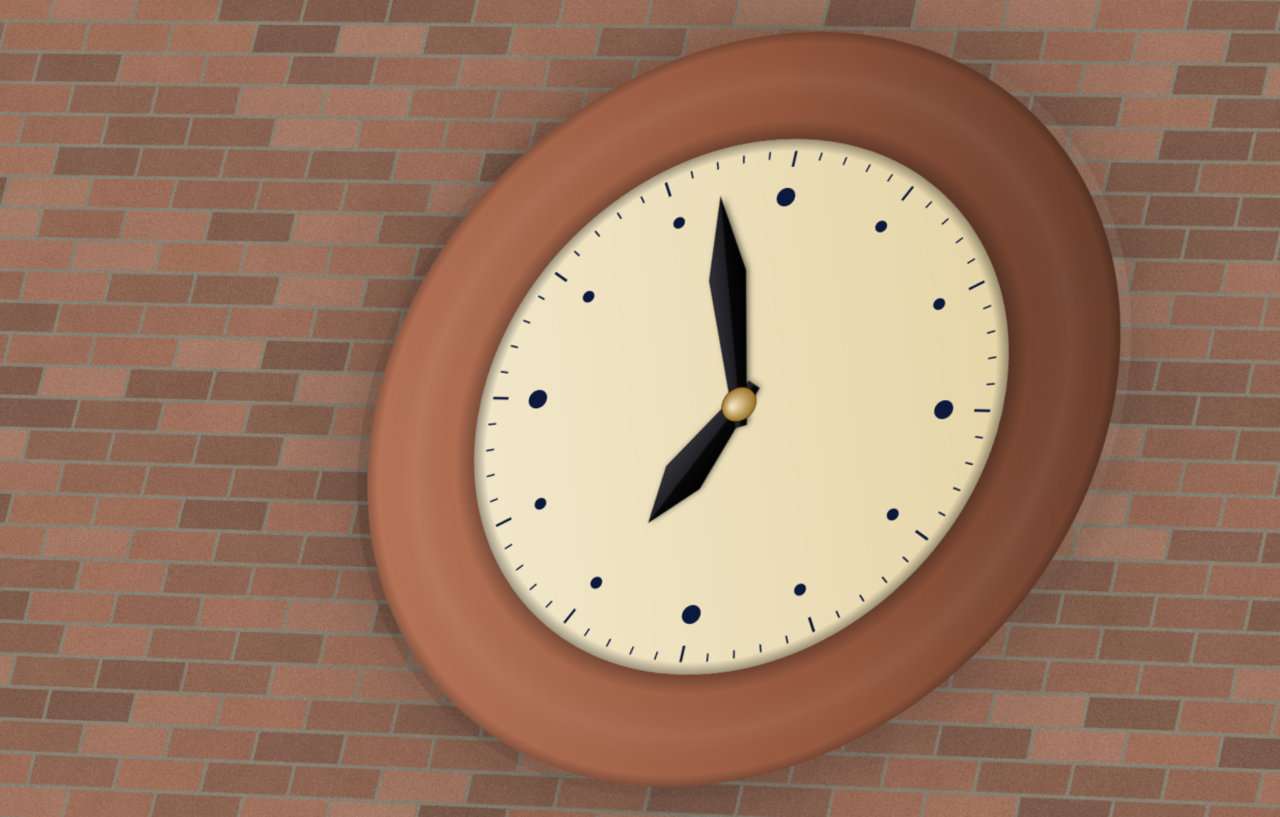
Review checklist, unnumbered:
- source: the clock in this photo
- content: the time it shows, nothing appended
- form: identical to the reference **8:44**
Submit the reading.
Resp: **6:57**
